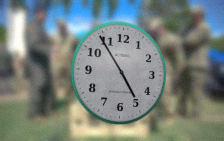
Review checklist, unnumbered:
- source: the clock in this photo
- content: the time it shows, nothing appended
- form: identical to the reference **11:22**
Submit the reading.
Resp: **4:54**
